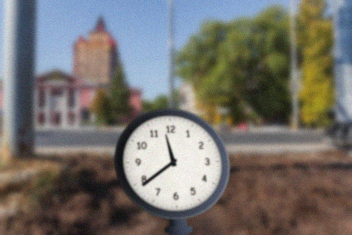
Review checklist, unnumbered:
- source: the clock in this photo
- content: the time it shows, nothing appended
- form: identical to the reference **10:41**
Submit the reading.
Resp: **11:39**
